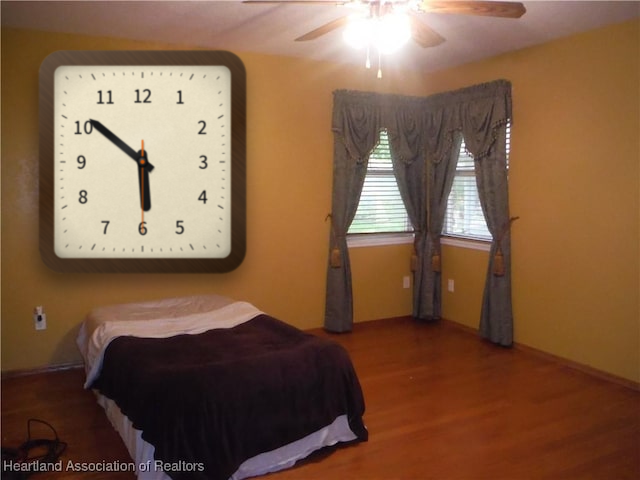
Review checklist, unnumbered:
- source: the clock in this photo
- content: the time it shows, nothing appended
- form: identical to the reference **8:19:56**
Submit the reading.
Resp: **5:51:30**
